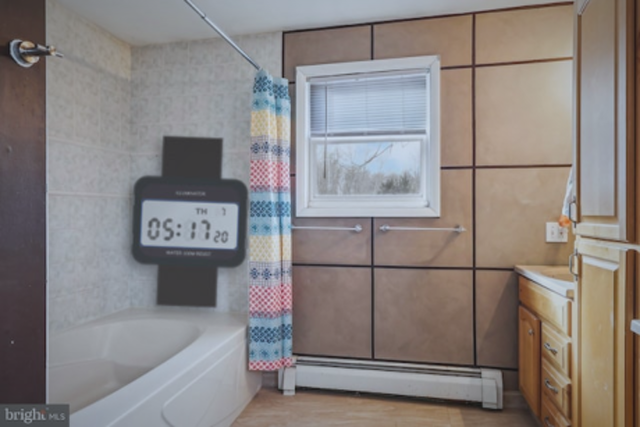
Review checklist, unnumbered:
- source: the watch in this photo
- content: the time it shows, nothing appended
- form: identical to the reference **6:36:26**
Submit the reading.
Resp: **5:17:20**
